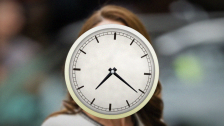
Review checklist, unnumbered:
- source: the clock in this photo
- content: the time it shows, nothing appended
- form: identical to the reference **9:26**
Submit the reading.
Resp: **7:21**
